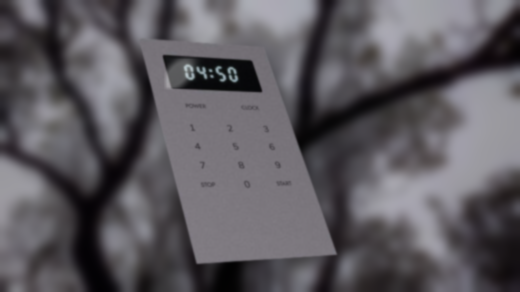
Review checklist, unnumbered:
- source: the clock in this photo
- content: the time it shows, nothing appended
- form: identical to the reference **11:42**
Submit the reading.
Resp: **4:50**
